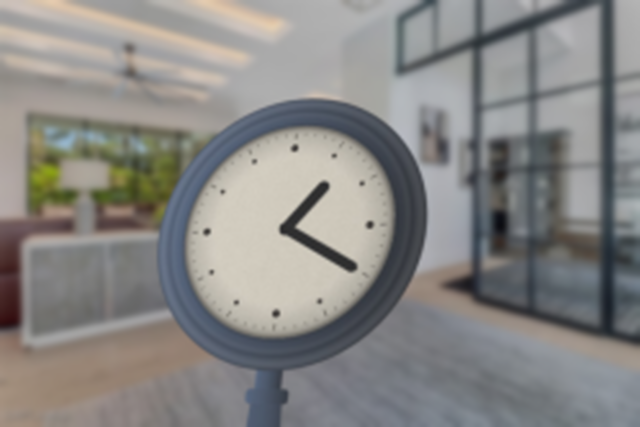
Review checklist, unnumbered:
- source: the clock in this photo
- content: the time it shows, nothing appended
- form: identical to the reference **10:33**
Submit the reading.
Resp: **1:20**
